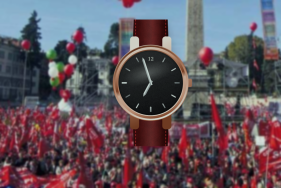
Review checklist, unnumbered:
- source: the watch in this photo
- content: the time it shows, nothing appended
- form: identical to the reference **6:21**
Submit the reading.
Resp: **6:57**
